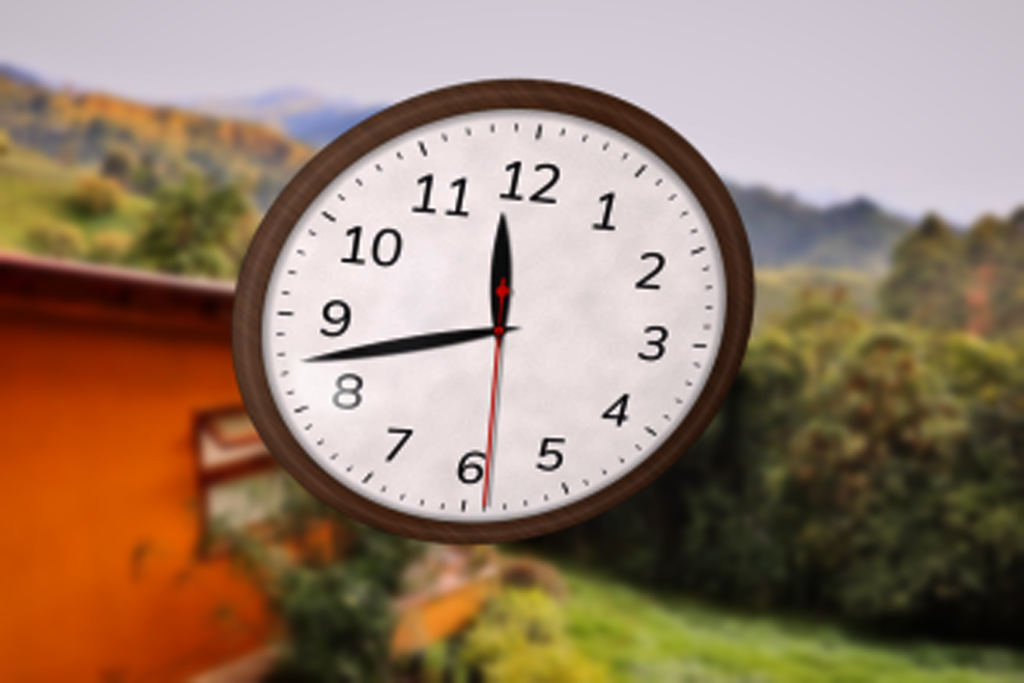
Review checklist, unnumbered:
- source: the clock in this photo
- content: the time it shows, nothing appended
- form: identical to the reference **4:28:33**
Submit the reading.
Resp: **11:42:29**
